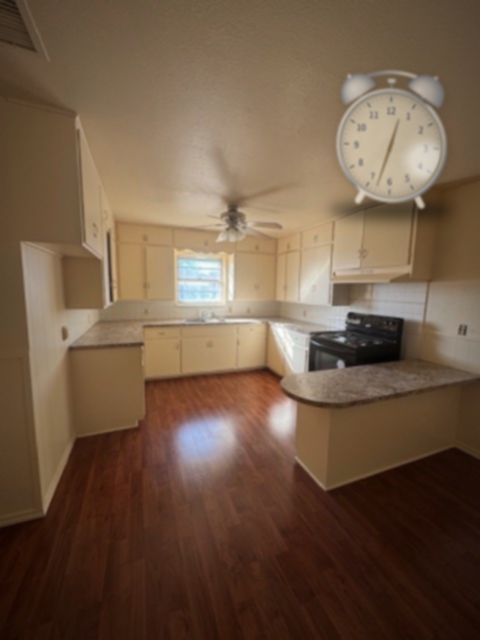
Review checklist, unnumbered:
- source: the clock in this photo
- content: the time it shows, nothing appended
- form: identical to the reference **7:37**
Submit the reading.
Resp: **12:33**
